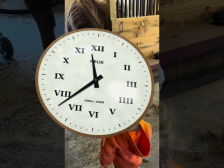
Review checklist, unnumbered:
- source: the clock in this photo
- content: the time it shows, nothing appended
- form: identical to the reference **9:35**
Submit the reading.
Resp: **11:38**
